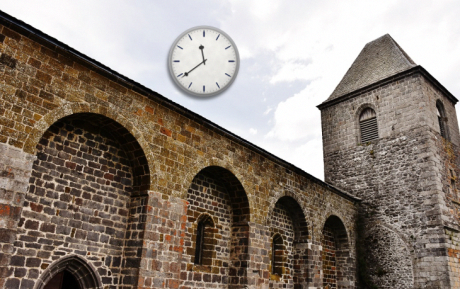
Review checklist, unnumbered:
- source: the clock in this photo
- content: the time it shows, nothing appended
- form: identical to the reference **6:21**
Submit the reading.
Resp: **11:39**
